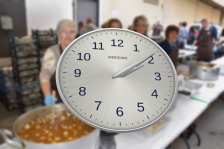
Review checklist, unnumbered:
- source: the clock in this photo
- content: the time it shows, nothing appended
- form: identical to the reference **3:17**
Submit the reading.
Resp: **2:09**
